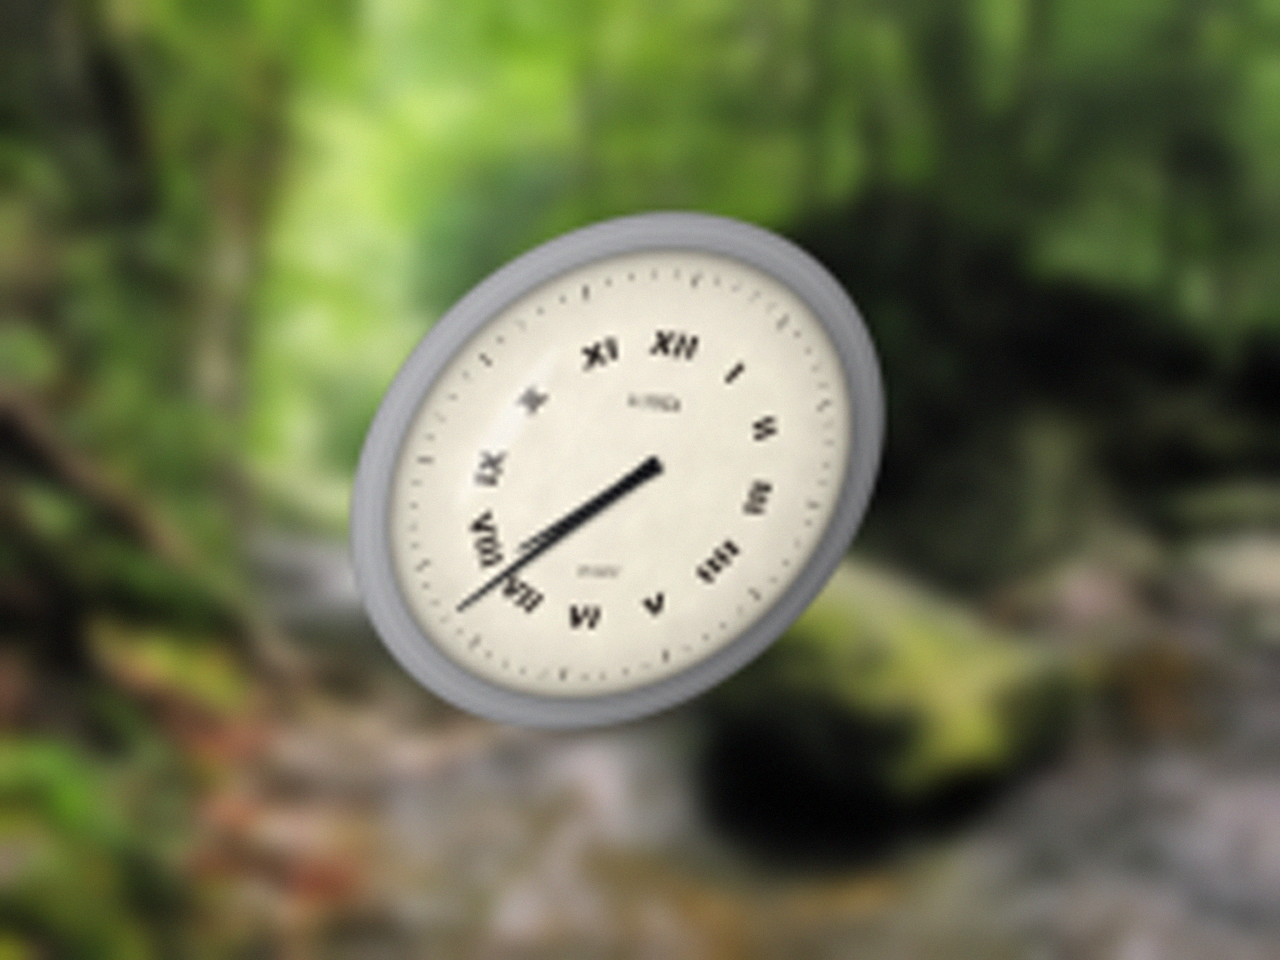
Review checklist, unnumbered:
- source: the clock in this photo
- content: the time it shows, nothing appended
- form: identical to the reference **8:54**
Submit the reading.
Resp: **7:37**
